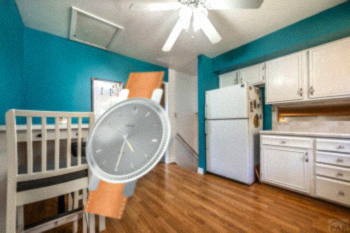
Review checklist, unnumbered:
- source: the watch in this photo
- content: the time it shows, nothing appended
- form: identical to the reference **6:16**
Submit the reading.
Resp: **4:30**
